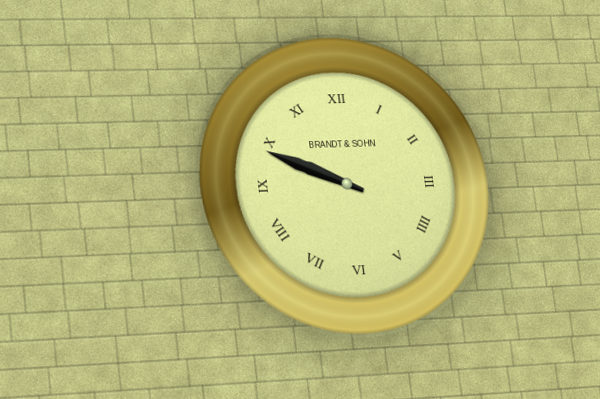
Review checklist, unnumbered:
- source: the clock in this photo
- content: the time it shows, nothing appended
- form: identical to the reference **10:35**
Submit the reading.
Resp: **9:49**
